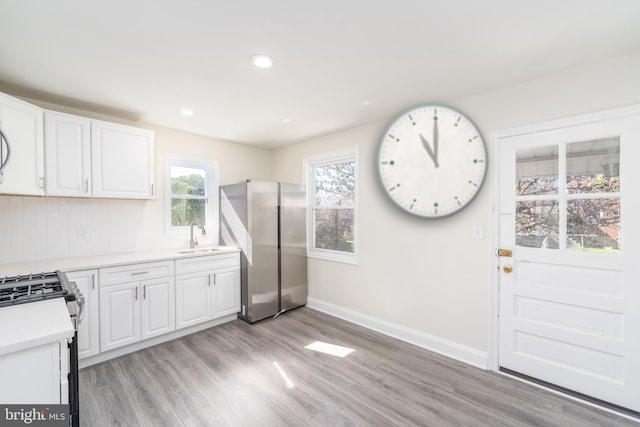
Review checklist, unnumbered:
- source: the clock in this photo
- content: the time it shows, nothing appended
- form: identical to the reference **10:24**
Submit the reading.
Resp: **11:00**
